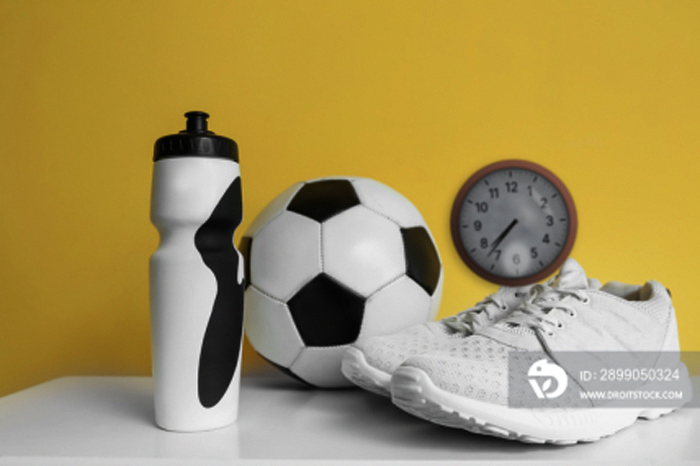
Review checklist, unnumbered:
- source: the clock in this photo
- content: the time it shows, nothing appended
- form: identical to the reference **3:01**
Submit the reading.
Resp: **7:37**
